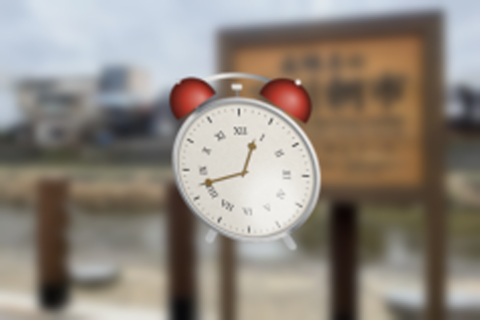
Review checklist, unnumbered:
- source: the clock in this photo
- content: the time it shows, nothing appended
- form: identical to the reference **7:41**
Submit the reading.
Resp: **12:42**
